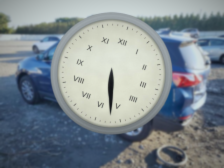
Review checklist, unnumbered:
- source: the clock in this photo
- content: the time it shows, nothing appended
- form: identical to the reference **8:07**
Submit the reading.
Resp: **5:27**
